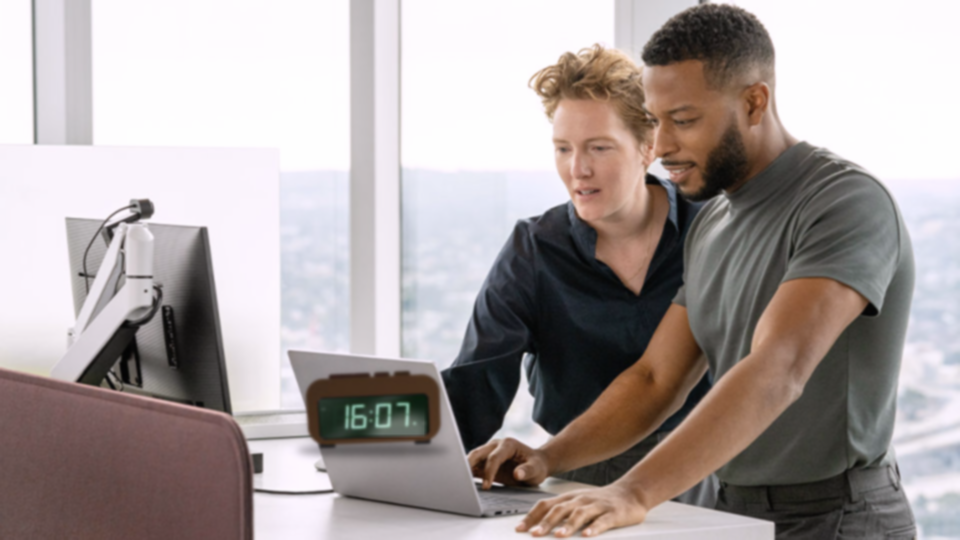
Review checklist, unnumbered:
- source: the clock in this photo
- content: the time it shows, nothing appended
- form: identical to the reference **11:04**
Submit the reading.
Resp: **16:07**
